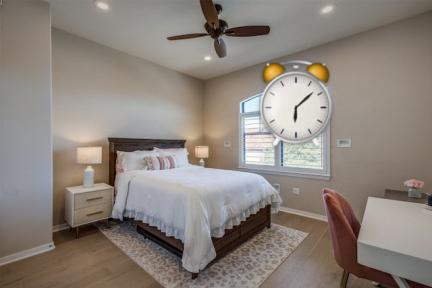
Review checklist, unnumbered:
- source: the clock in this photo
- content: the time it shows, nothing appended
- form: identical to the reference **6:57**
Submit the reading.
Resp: **6:08**
